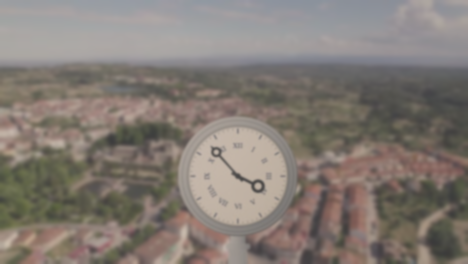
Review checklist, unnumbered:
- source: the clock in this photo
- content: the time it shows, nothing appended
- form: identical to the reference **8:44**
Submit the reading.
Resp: **3:53**
